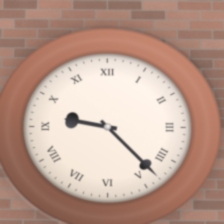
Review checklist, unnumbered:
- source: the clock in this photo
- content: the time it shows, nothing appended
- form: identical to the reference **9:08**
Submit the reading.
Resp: **9:23**
